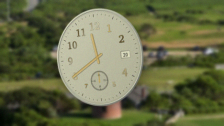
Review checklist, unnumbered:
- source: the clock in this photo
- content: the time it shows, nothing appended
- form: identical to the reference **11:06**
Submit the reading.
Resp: **11:40**
